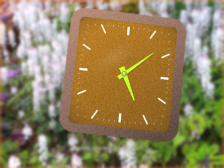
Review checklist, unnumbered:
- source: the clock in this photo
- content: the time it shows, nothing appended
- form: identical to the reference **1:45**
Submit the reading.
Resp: **5:08**
